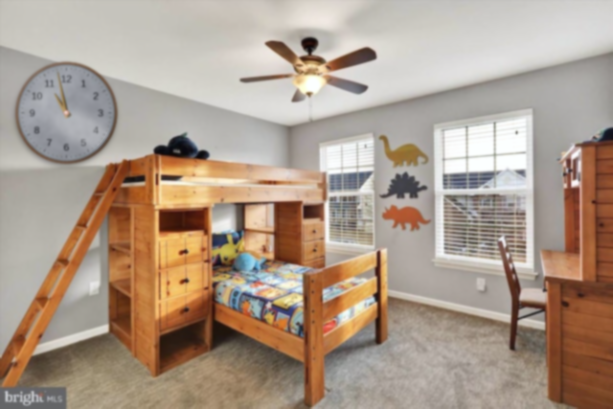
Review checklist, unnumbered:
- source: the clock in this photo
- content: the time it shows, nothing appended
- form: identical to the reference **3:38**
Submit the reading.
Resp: **10:58**
